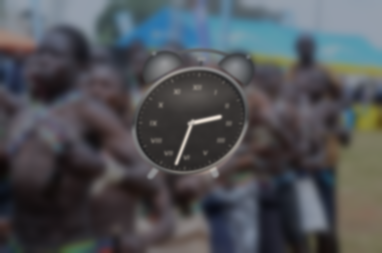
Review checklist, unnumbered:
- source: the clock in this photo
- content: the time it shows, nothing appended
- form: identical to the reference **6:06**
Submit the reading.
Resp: **2:32**
